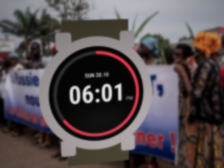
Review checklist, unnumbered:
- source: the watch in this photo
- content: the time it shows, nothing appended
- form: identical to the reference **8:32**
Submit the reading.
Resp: **6:01**
